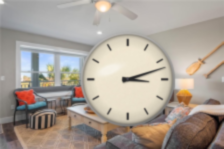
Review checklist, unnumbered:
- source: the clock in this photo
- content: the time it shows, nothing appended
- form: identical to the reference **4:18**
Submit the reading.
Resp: **3:12**
